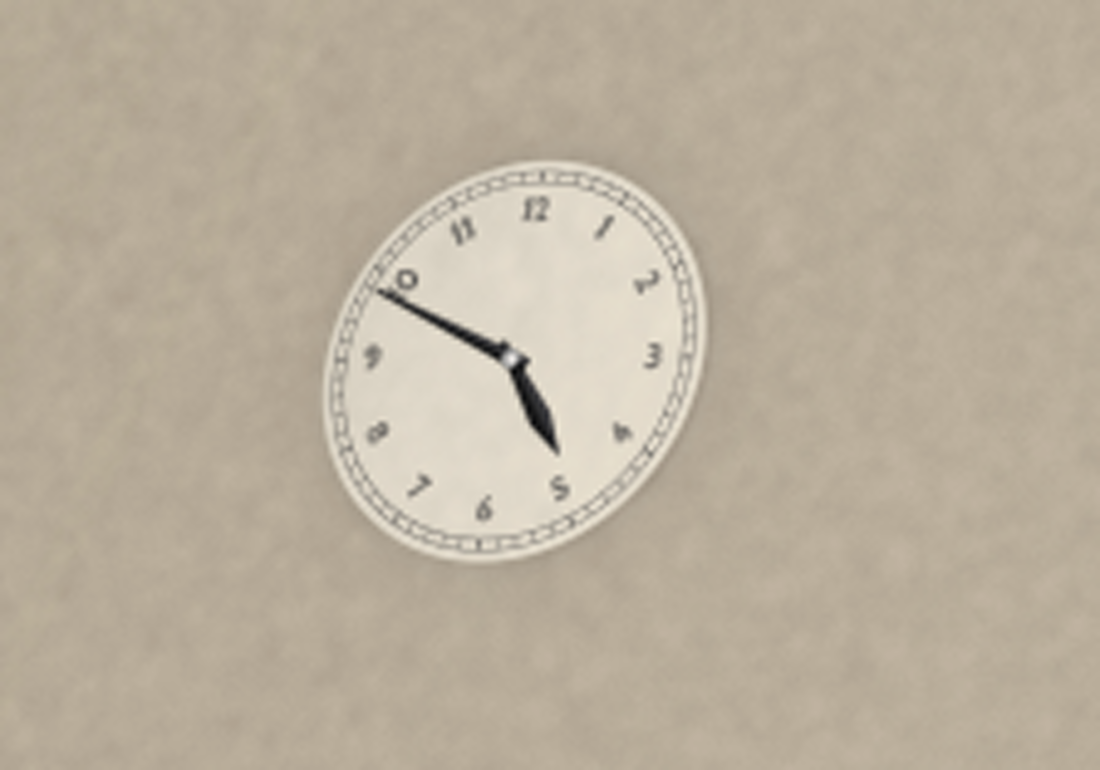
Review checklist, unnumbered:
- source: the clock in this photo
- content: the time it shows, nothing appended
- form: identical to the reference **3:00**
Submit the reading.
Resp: **4:49**
